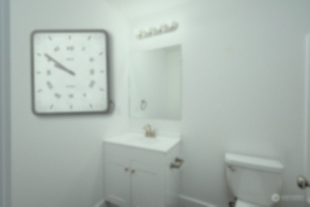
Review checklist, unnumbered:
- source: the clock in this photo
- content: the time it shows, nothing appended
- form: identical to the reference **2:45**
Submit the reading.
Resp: **9:51**
